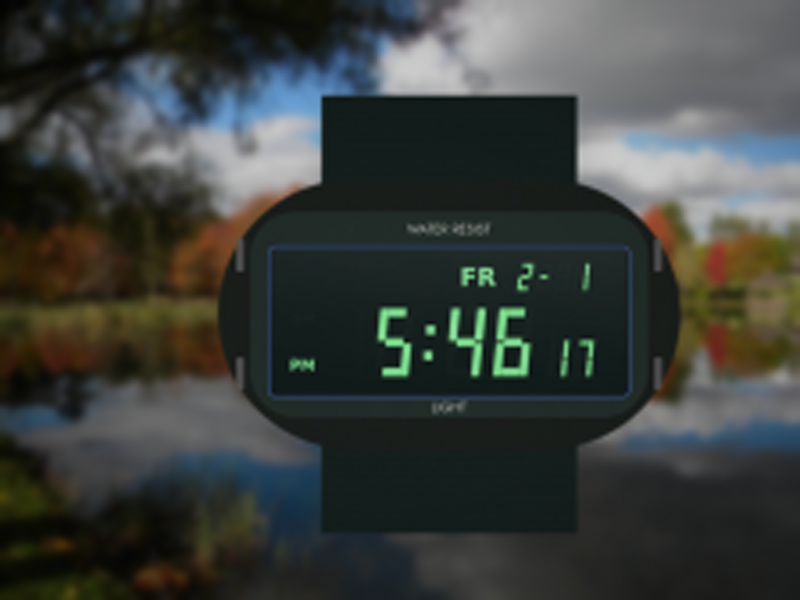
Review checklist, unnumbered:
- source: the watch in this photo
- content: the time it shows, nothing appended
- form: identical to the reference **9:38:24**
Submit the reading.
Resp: **5:46:17**
